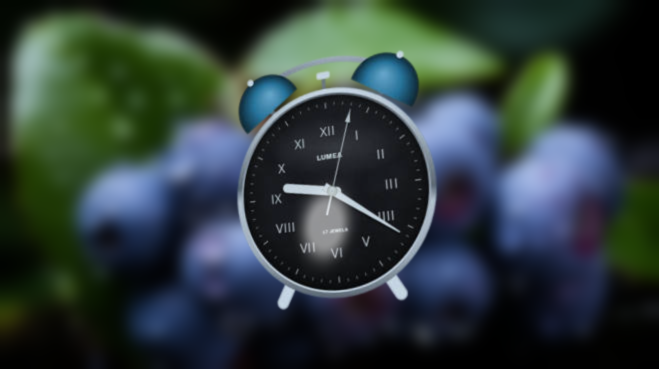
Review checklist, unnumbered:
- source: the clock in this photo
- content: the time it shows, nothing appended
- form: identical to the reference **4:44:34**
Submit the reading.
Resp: **9:21:03**
